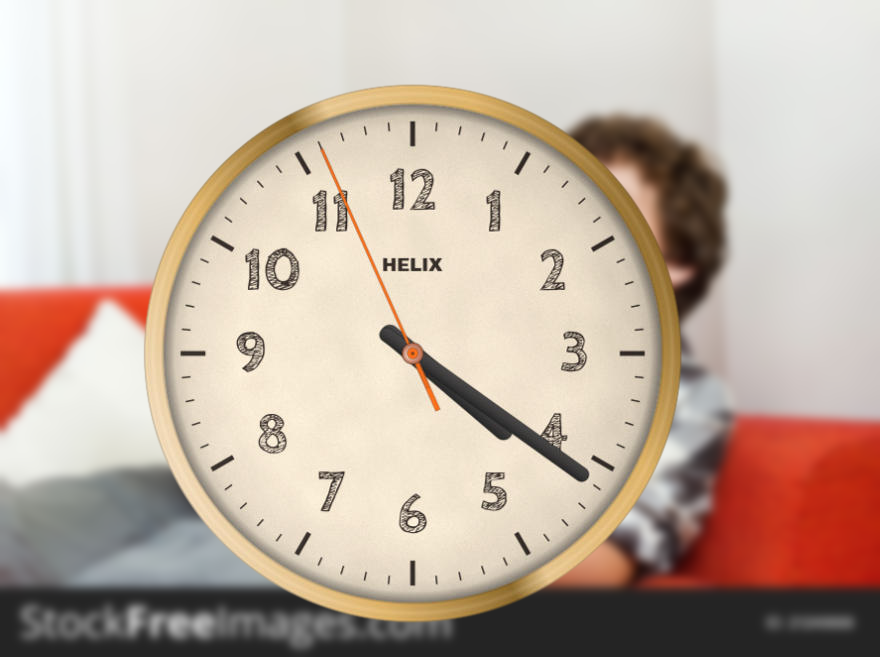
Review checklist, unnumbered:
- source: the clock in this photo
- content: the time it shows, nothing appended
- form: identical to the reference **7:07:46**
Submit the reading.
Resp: **4:20:56**
